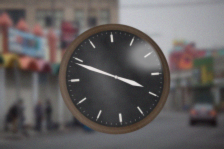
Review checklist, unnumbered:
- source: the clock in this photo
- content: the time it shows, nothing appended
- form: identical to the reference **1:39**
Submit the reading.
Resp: **3:49**
